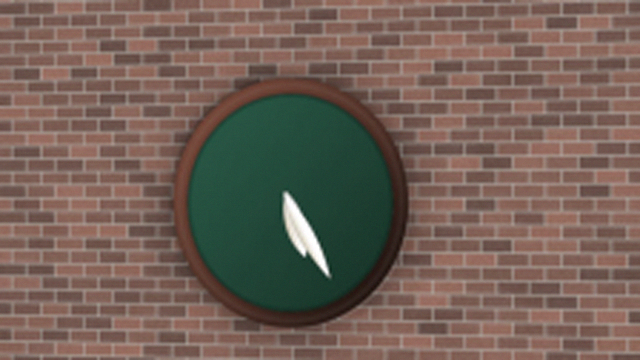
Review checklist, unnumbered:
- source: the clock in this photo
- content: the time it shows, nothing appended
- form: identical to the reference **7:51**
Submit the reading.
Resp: **5:25**
